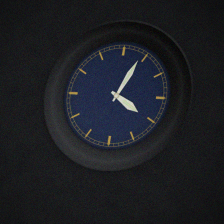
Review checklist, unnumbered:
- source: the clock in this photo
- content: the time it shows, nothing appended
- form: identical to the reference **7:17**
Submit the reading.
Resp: **4:04**
